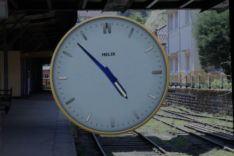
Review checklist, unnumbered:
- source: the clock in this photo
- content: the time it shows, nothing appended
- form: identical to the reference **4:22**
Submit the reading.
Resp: **4:53**
